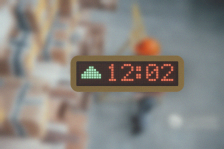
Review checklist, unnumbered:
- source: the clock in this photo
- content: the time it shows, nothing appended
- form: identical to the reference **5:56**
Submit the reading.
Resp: **12:02**
